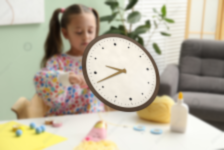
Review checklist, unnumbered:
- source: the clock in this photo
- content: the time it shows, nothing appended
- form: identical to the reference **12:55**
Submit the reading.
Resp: **9:42**
